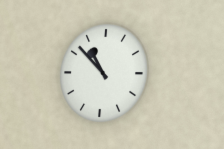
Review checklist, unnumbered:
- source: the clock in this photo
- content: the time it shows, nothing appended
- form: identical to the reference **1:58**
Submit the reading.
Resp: **10:52**
